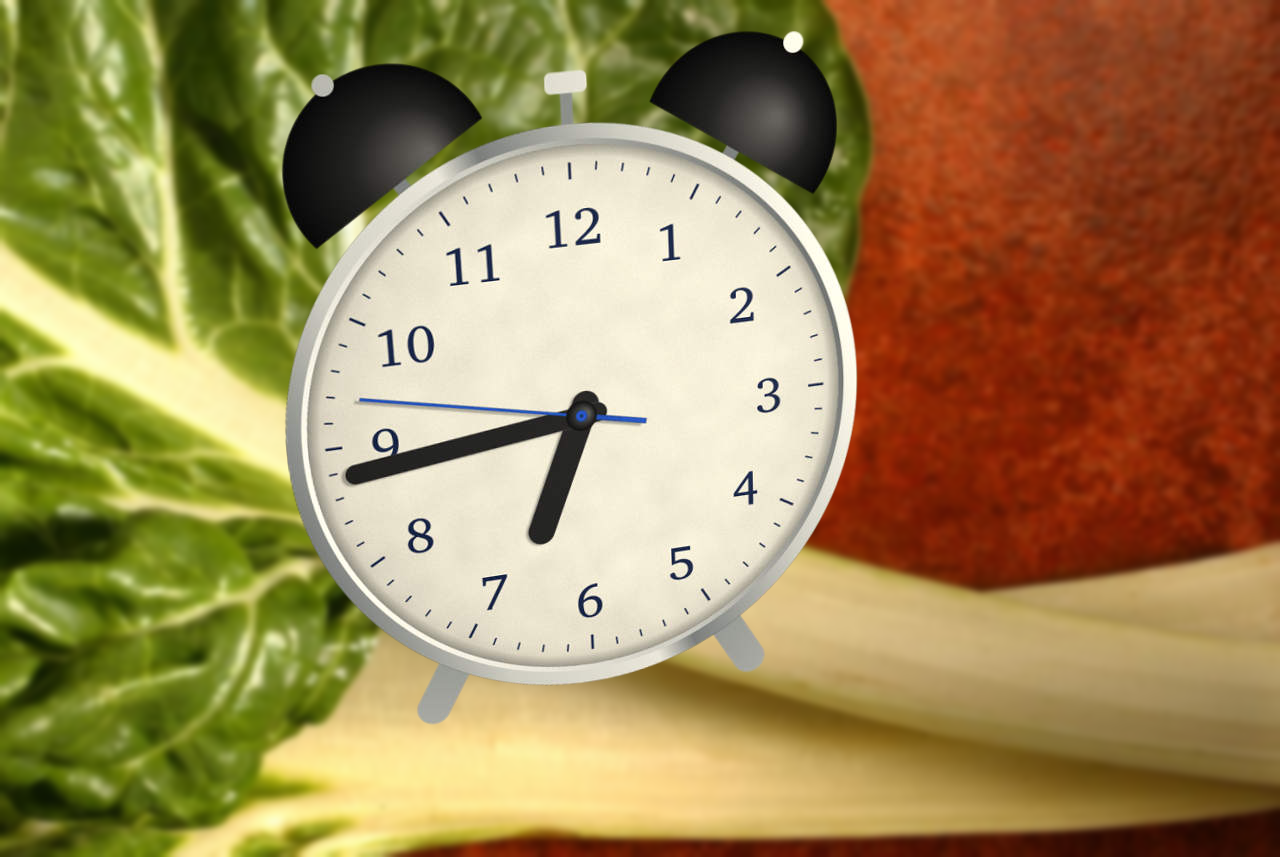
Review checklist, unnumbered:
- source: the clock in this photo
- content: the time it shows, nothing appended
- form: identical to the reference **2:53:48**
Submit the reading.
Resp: **6:43:47**
